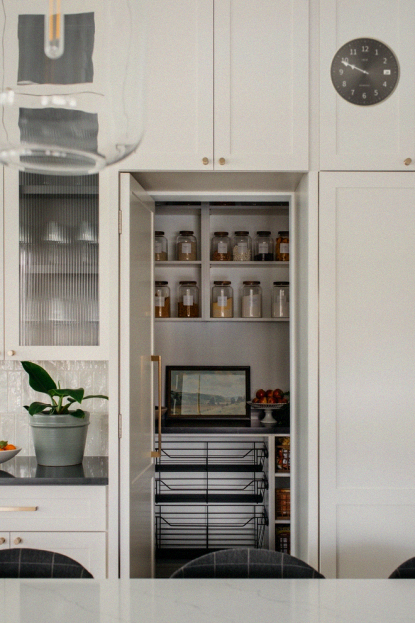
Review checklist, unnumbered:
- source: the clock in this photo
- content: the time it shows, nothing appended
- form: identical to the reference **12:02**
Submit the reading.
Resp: **9:49**
